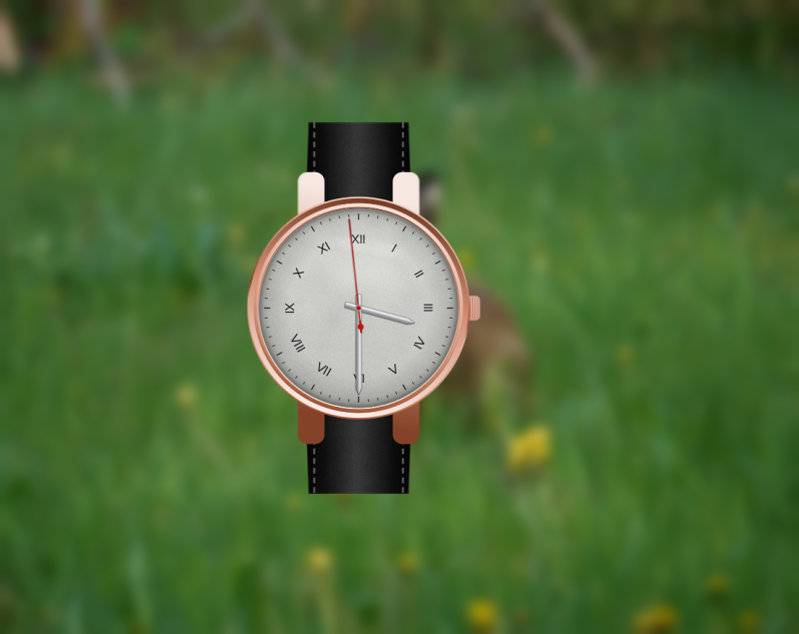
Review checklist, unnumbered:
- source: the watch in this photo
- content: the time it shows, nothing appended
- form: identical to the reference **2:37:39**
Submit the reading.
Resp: **3:29:59**
